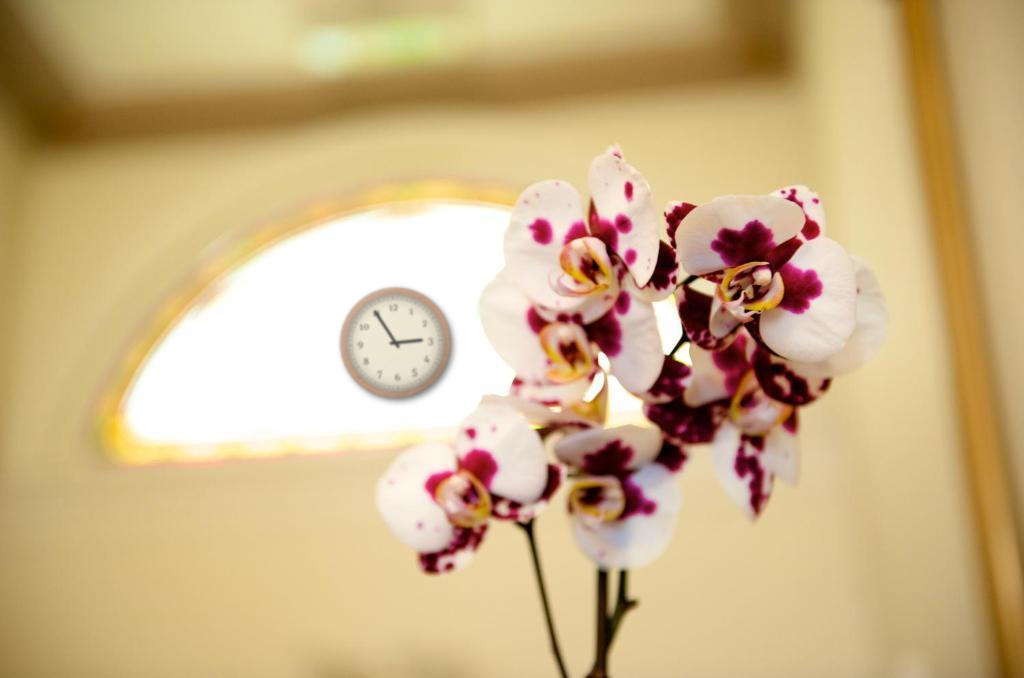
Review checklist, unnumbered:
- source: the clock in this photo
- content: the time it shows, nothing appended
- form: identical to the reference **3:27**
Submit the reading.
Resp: **2:55**
